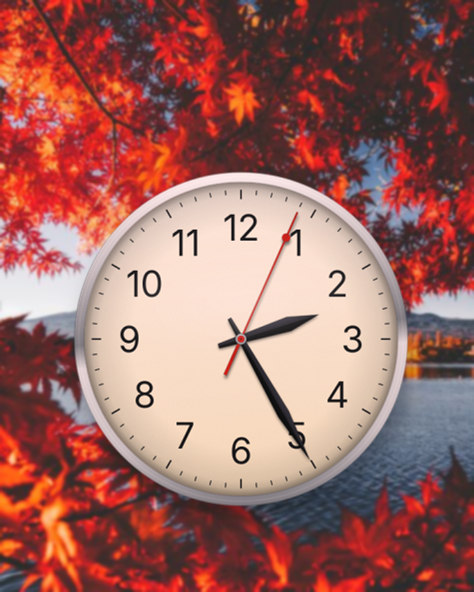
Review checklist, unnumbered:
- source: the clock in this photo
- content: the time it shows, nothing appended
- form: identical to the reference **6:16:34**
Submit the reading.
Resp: **2:25:04**
